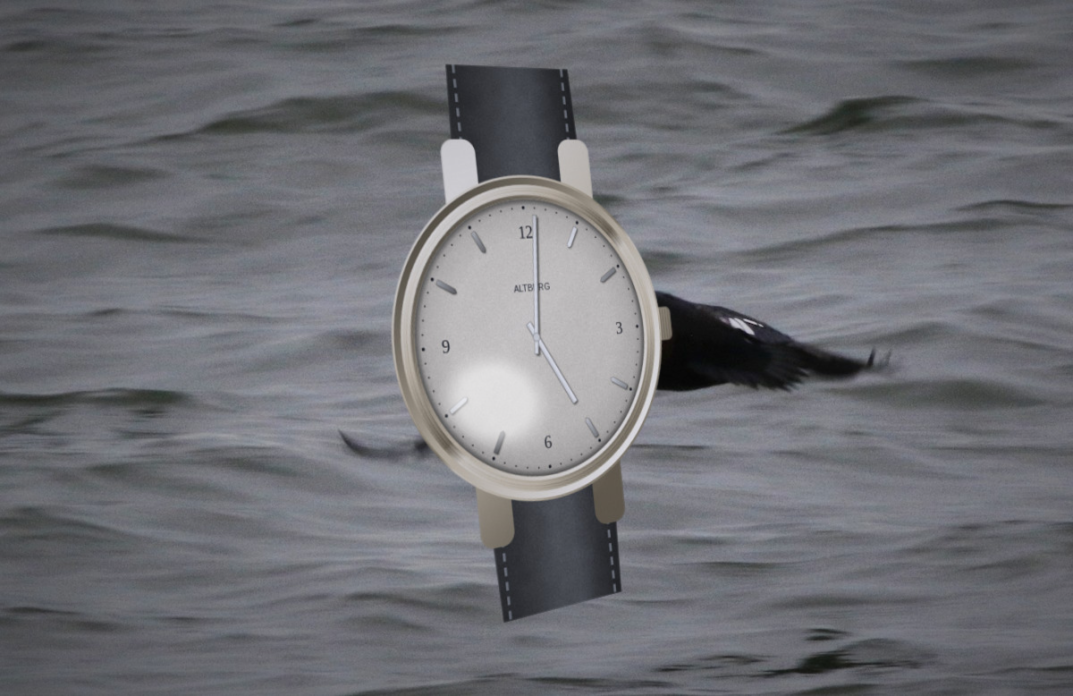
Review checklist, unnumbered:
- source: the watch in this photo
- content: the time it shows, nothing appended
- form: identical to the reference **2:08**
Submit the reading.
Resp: **5:01**
